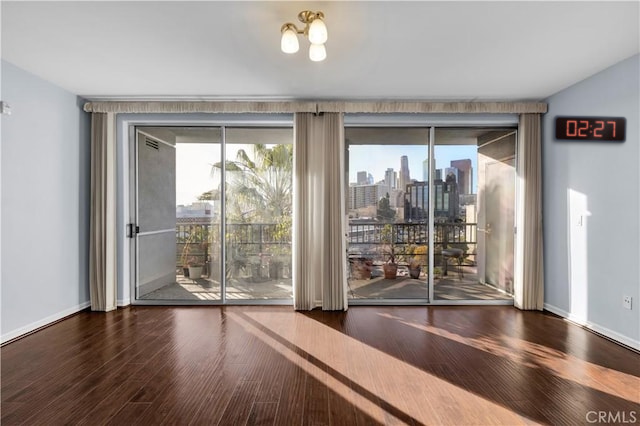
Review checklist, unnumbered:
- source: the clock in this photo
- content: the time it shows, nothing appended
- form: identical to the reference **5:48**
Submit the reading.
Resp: **2:27**
